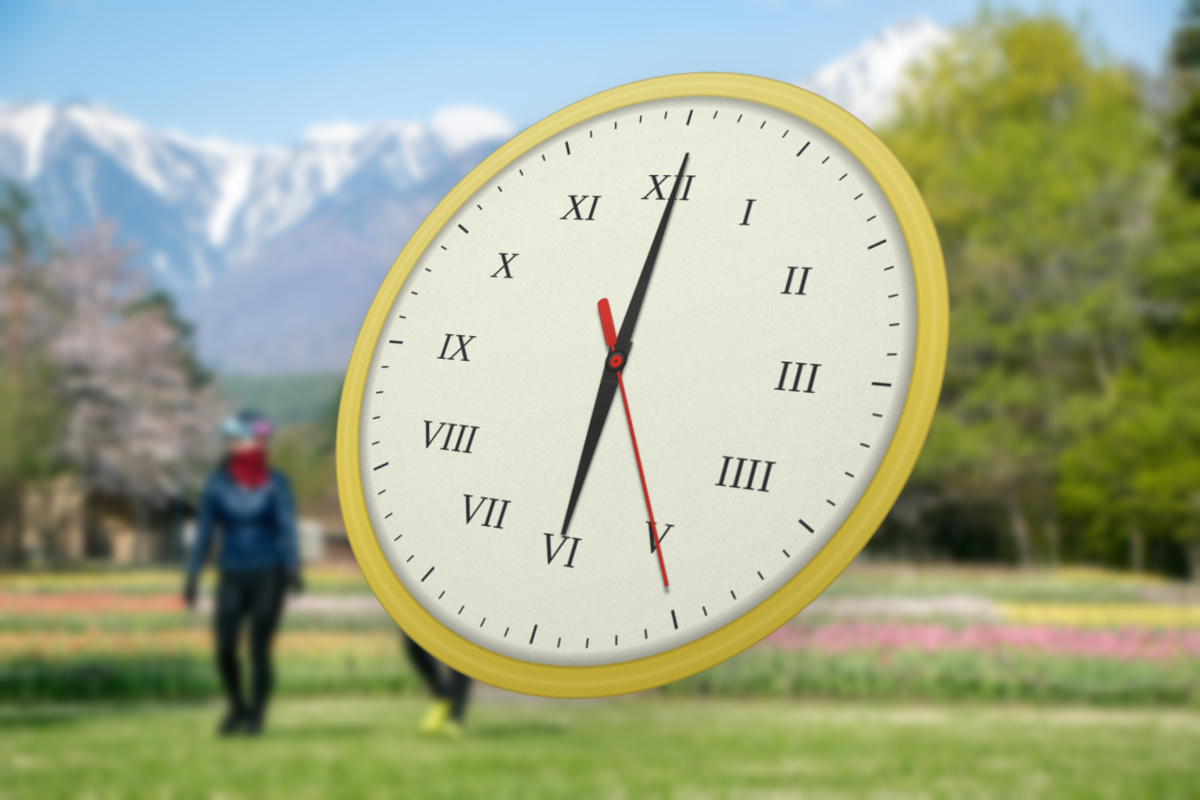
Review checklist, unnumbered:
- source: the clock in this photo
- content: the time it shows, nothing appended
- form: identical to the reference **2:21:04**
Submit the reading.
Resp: **6:00:25**
